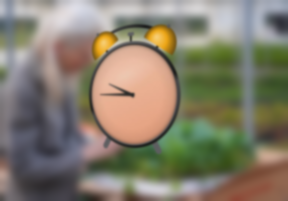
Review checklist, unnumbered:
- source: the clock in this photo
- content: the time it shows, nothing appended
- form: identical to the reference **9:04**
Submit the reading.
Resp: **9:45**
